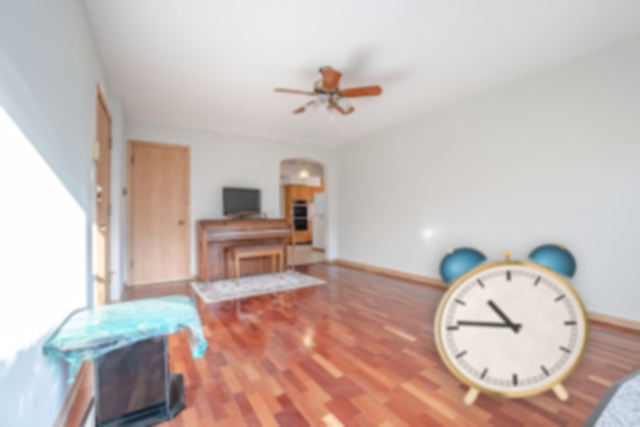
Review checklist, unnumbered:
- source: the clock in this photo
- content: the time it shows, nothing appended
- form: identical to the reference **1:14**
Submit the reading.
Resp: **10:46**
